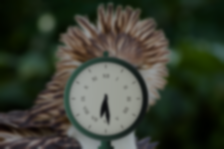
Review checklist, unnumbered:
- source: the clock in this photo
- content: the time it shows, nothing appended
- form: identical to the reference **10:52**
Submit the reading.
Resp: **6:29**
